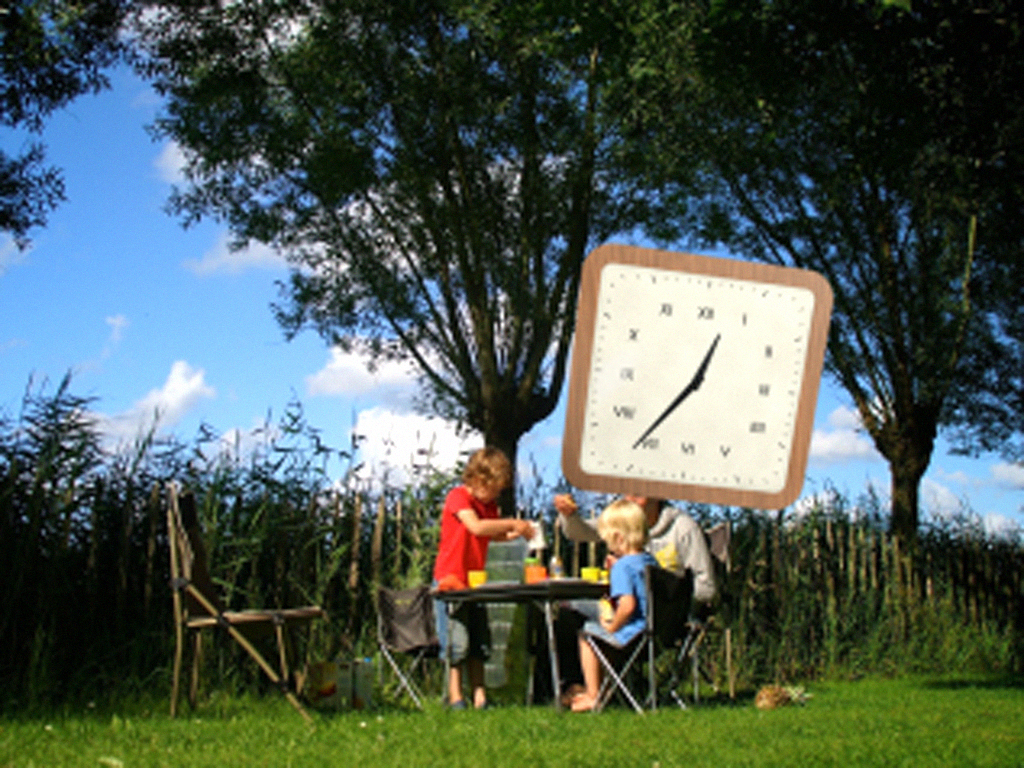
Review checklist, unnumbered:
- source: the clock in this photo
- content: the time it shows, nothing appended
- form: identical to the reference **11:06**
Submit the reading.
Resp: **12:36**
